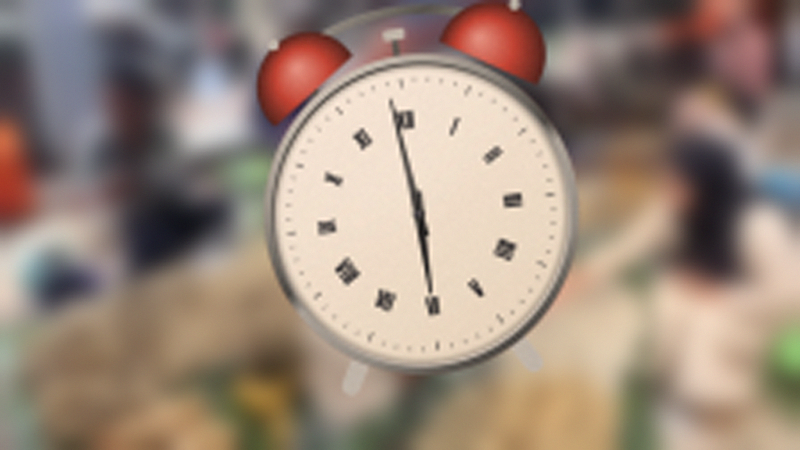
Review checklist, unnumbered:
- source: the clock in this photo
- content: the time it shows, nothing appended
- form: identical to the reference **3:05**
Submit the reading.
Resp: **5:59**
